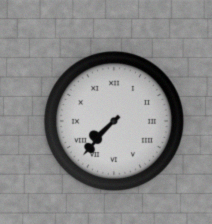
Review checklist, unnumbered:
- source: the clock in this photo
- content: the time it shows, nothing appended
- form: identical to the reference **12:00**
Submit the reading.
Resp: **7:37**
